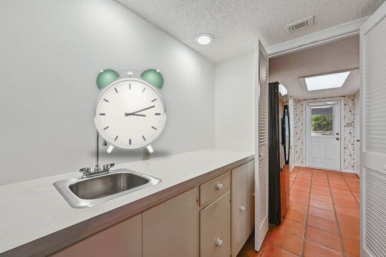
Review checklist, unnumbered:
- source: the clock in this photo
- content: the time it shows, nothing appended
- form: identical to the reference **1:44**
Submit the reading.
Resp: **3:12**
